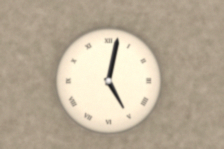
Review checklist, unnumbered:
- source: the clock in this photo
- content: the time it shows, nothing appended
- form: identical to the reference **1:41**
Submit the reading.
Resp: **5:02**
